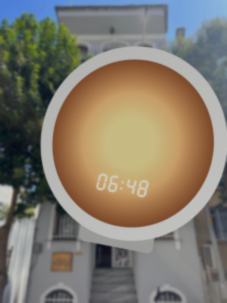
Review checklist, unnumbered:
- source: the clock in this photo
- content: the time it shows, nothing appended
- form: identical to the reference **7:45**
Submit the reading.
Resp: **6:48**
